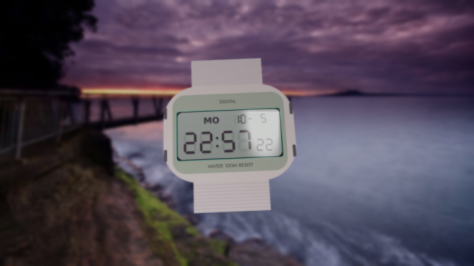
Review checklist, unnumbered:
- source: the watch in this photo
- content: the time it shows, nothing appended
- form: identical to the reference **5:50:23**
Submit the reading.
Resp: **22:57:22**
